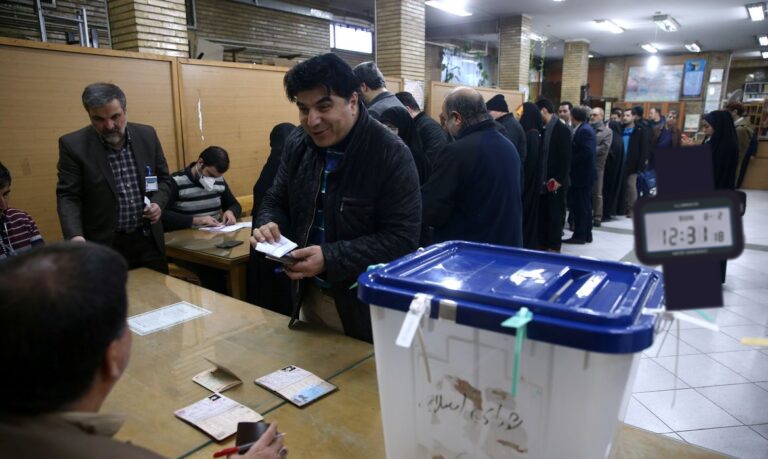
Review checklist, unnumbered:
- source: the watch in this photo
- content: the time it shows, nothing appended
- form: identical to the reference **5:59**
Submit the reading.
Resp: **12:31**
